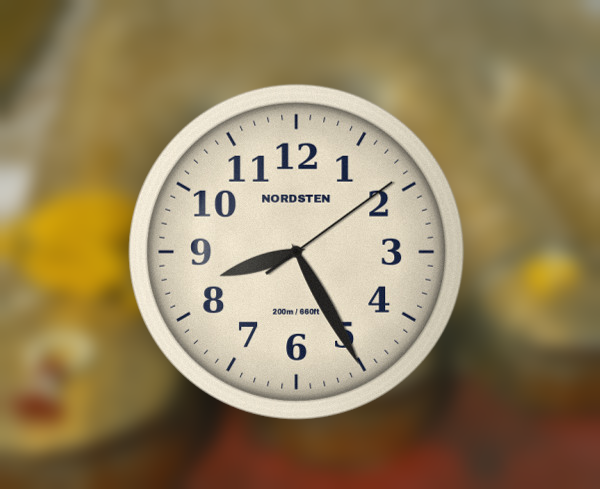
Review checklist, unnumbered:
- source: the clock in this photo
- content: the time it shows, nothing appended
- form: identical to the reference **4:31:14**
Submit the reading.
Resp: **8:25:09**
